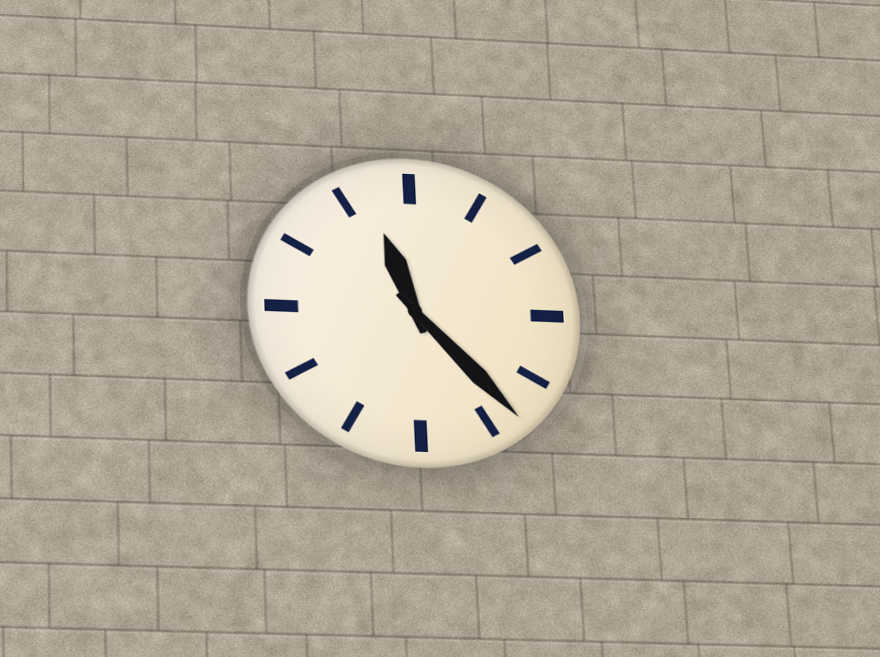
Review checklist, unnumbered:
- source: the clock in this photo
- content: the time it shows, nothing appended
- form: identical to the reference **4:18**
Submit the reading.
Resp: **11:23**
